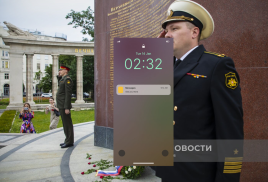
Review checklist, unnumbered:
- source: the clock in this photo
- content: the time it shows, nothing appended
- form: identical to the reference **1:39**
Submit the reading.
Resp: **2:32**
